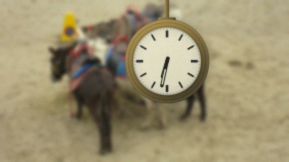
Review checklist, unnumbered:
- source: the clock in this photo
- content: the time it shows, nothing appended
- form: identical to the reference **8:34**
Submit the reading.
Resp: **6:32**
